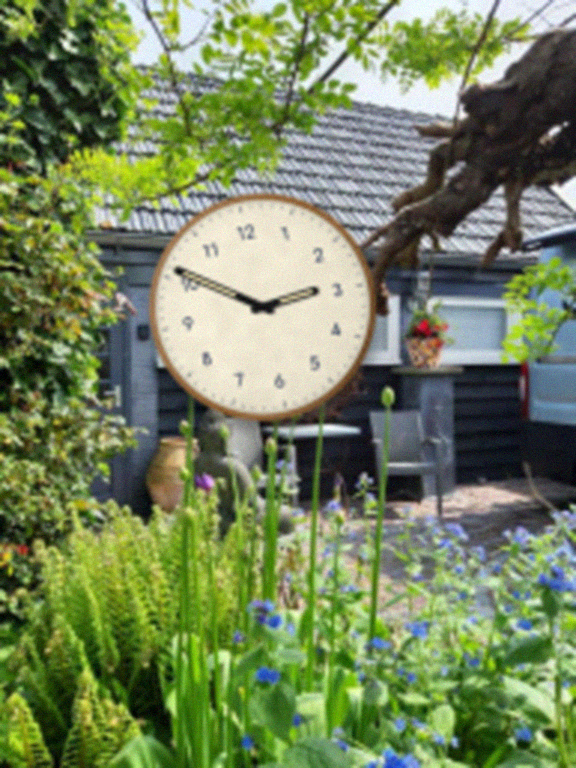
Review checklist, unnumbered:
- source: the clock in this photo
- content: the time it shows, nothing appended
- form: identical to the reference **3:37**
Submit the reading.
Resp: **2:51**
